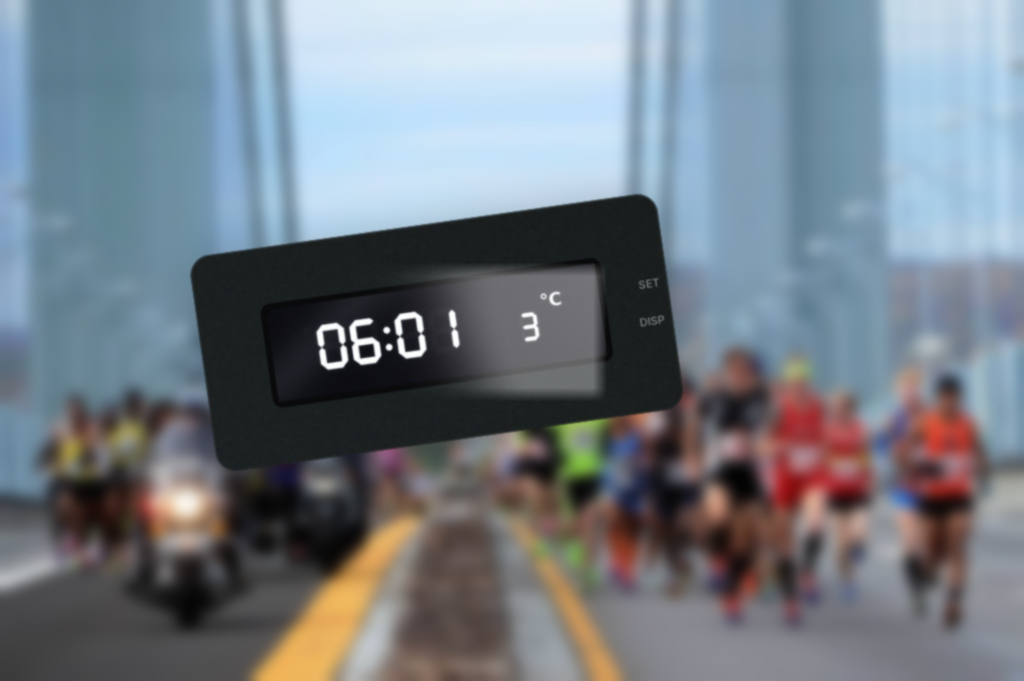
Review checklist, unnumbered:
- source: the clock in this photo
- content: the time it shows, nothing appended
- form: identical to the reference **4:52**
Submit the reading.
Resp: **6:01**
